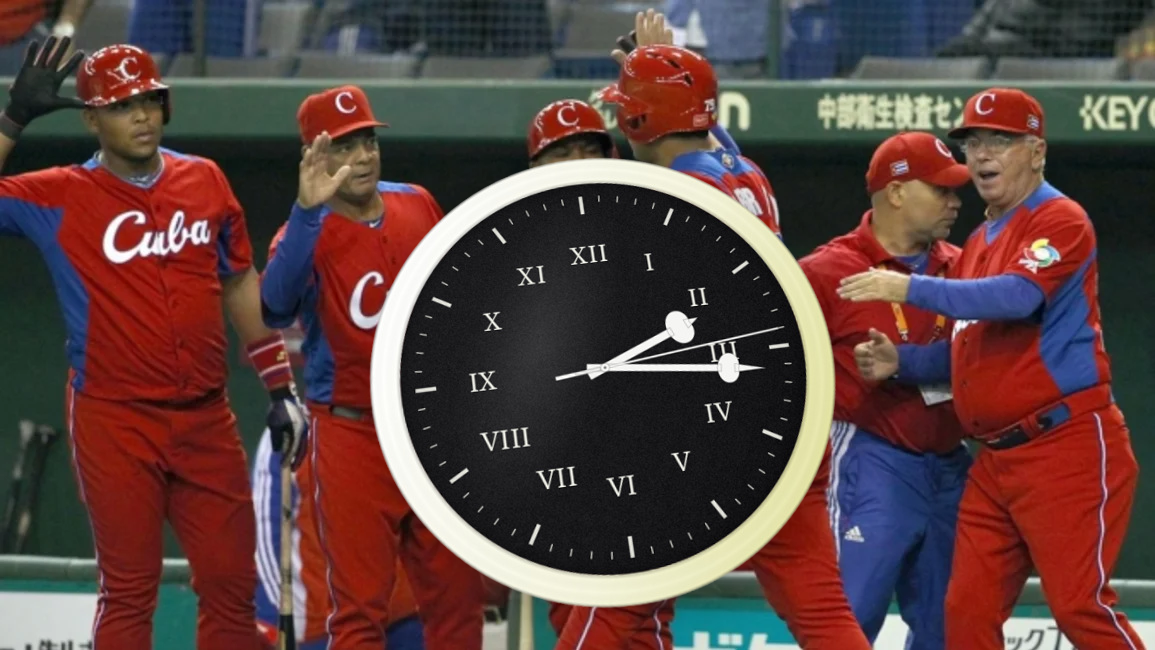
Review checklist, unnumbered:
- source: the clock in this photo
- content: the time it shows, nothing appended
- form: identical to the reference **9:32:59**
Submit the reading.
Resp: **2:16:14**
